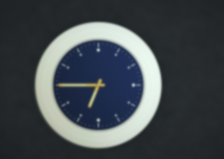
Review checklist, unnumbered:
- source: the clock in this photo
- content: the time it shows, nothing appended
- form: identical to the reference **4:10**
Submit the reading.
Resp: **6:45**
